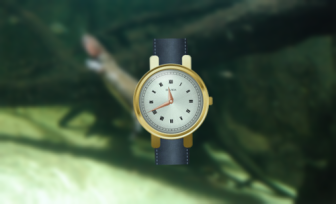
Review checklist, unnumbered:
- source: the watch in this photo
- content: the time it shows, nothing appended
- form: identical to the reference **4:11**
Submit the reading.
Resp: **11:41**
